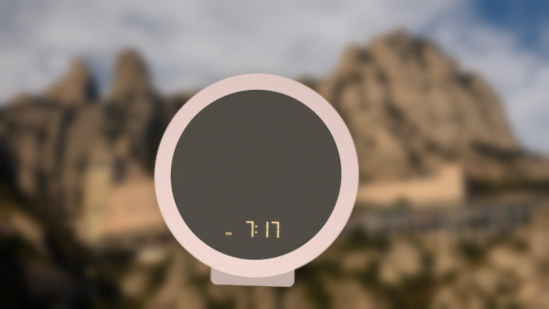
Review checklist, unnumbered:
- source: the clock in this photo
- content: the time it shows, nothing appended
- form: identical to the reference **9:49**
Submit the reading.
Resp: **7:17**
